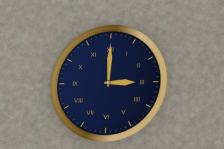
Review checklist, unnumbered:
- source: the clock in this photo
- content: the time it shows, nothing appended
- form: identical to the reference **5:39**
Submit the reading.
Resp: **3:00**
